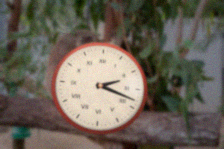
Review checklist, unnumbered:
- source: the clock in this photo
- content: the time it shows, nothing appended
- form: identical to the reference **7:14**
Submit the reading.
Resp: **2:18**
